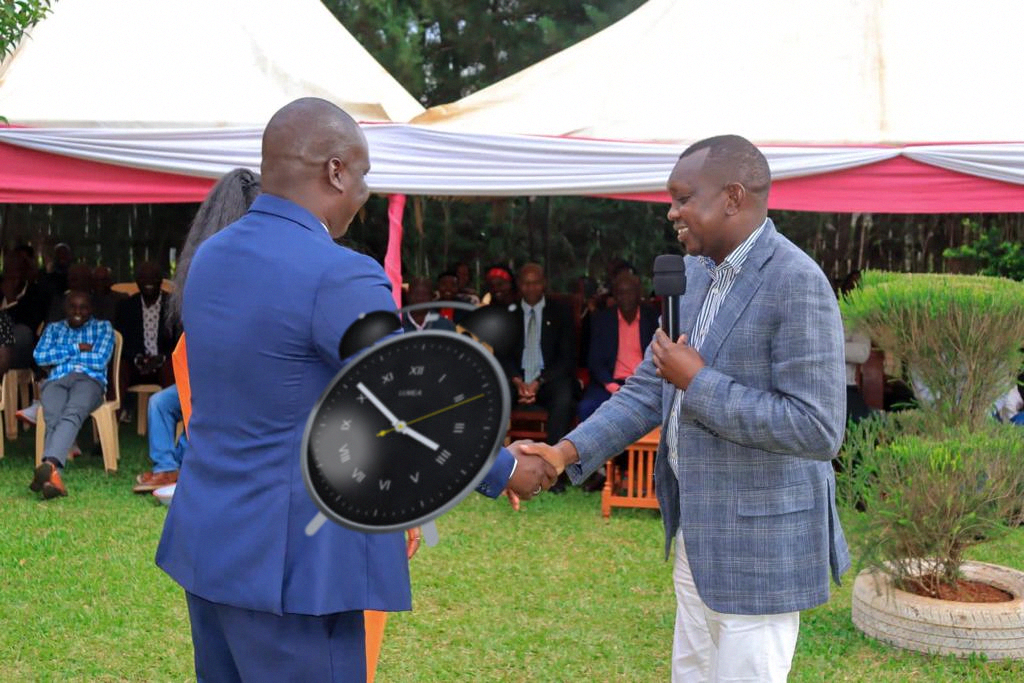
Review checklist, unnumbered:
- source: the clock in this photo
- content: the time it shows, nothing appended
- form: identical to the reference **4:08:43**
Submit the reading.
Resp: **3:51:11**
